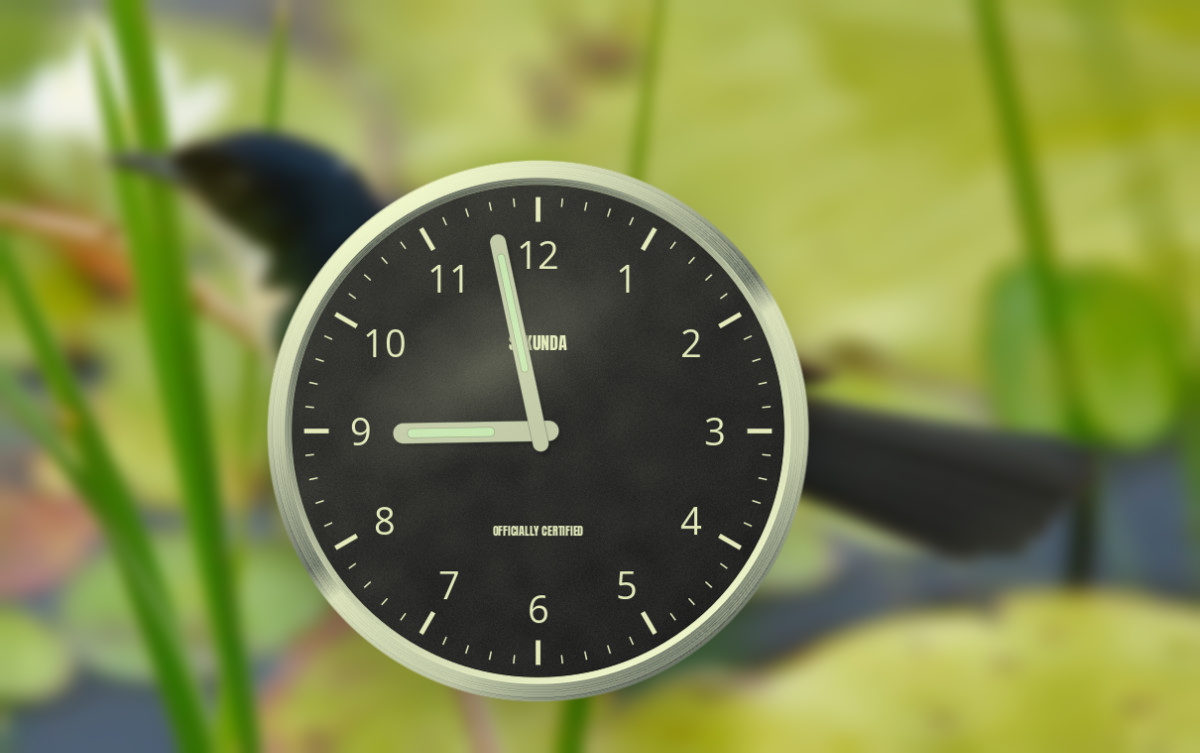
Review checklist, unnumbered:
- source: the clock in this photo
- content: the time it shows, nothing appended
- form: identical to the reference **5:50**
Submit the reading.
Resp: **8:58**
